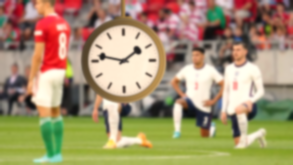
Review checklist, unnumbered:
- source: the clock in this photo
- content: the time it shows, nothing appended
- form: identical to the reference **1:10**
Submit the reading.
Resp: **1:47**
